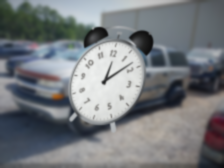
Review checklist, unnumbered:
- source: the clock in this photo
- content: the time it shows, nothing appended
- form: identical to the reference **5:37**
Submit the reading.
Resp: **12:08**
